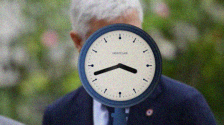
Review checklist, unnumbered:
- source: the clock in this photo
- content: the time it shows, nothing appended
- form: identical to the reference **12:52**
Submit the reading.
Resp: **3:42**
